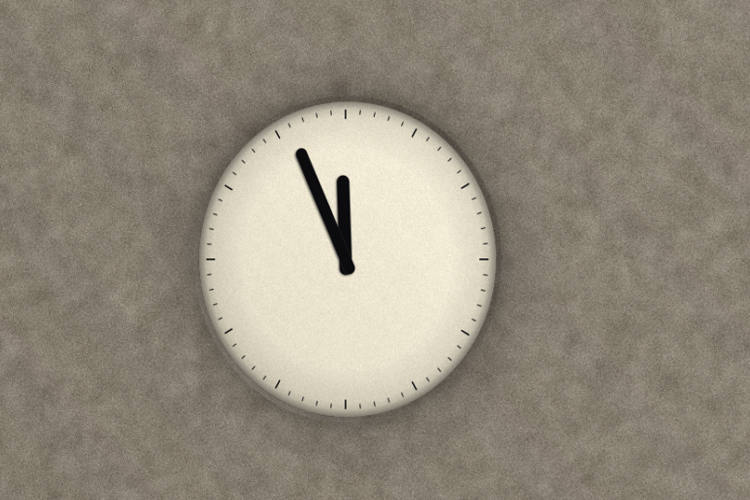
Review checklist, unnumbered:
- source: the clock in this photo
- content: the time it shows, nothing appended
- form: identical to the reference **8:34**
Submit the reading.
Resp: **11:56**
